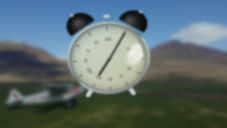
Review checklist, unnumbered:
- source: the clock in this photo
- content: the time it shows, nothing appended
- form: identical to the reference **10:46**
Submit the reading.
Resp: **7:05**
